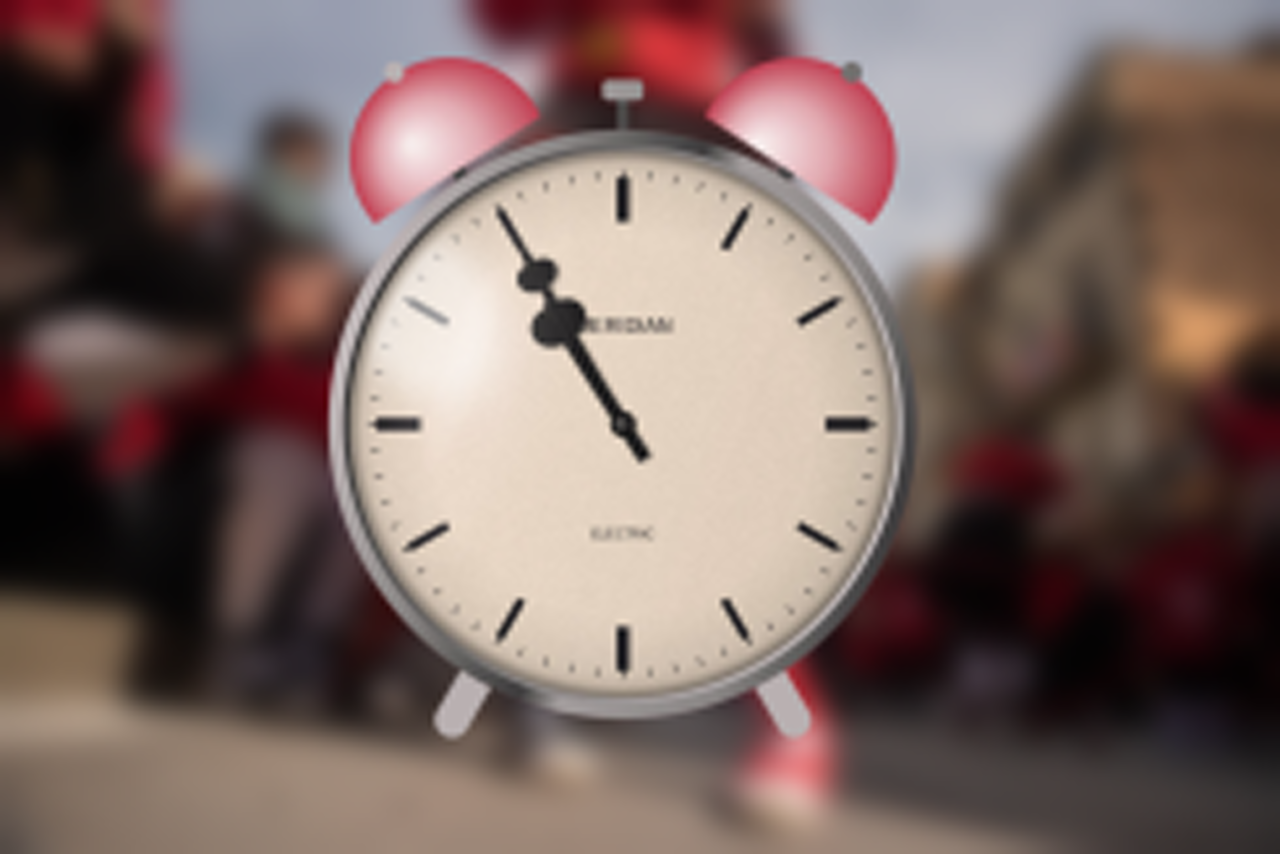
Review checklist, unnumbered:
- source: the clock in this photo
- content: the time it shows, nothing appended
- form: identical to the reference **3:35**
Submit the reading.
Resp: **10:55**
